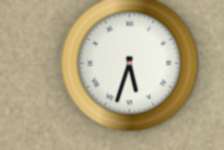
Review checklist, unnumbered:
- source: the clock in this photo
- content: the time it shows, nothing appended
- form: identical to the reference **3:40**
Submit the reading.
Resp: **5:33**
